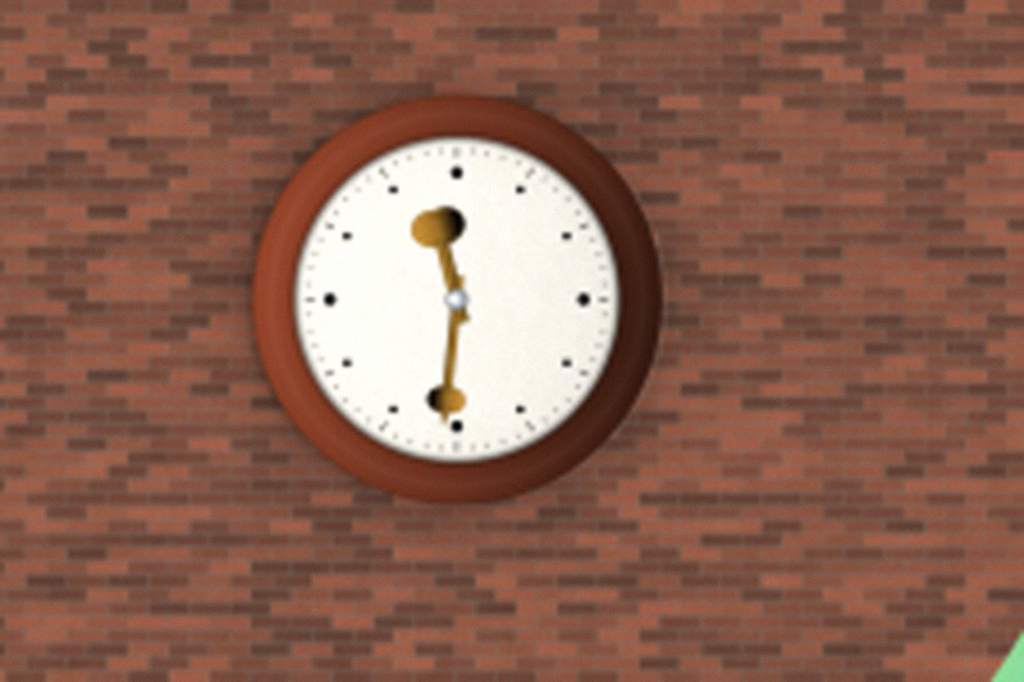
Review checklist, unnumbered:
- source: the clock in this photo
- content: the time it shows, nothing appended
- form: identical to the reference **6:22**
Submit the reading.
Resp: **11:31**
